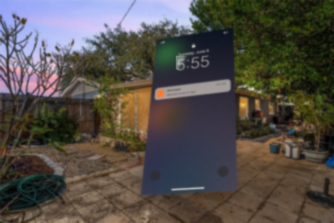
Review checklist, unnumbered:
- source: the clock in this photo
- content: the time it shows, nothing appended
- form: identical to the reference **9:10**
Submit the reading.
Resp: **5:55**
